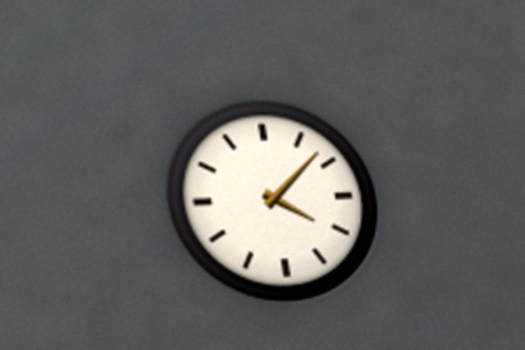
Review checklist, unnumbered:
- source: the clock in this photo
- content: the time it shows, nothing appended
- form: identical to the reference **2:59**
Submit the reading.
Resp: **4:08**
